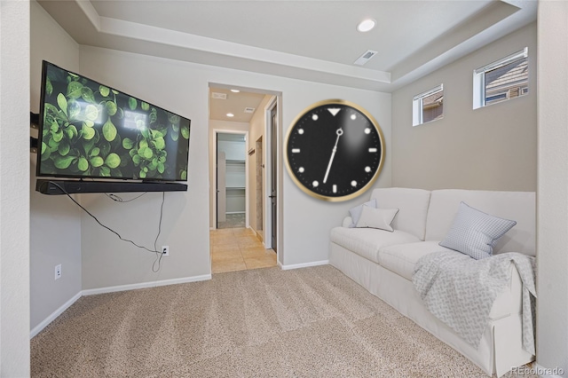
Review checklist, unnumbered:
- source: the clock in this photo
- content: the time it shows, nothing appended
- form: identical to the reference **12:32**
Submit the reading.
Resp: **12:33**
